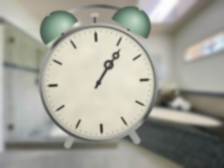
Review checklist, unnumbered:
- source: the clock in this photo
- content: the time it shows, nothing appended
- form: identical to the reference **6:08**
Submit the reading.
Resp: **1:06**
